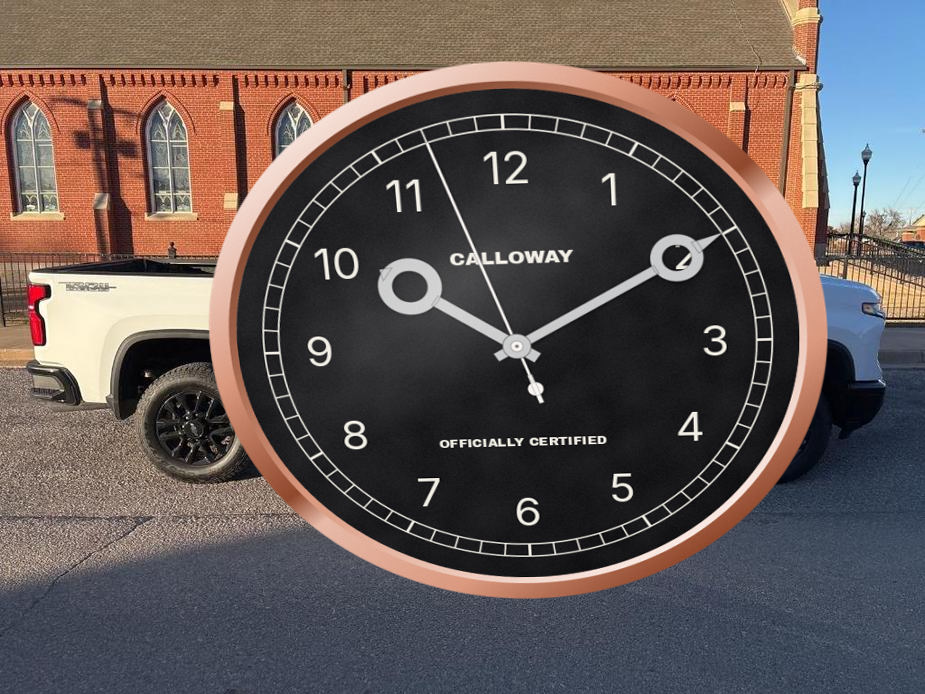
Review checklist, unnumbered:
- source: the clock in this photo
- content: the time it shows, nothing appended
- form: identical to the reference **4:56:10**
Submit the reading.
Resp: **10:09:57**
